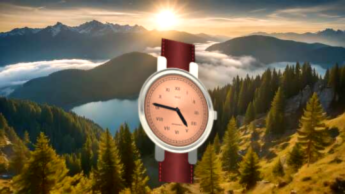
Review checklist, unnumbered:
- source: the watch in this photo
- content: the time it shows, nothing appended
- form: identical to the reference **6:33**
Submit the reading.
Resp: **4:46**
